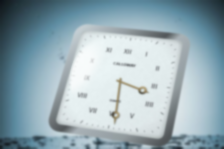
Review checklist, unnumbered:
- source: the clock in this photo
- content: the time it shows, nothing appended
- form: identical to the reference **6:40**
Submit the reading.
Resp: **3:29**
